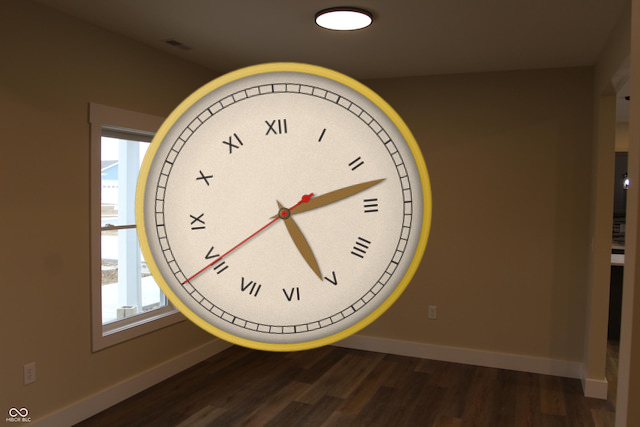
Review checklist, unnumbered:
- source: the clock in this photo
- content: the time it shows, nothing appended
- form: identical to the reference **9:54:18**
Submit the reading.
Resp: **5:12:40**
